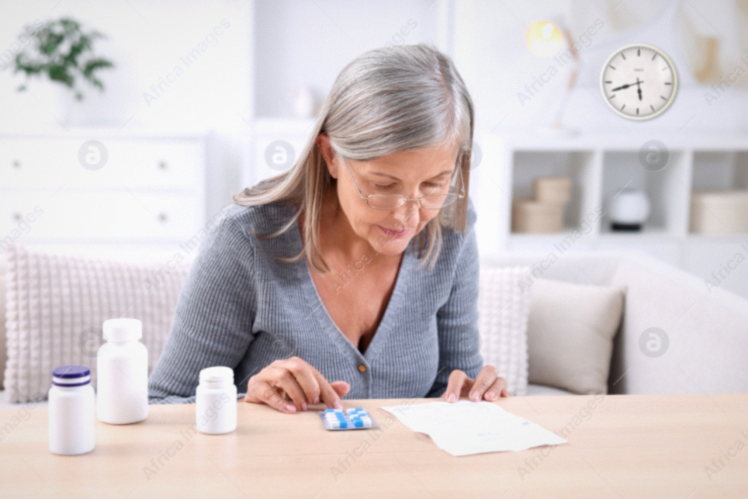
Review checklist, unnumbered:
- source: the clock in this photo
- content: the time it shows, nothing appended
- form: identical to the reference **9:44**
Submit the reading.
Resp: **5:42**
